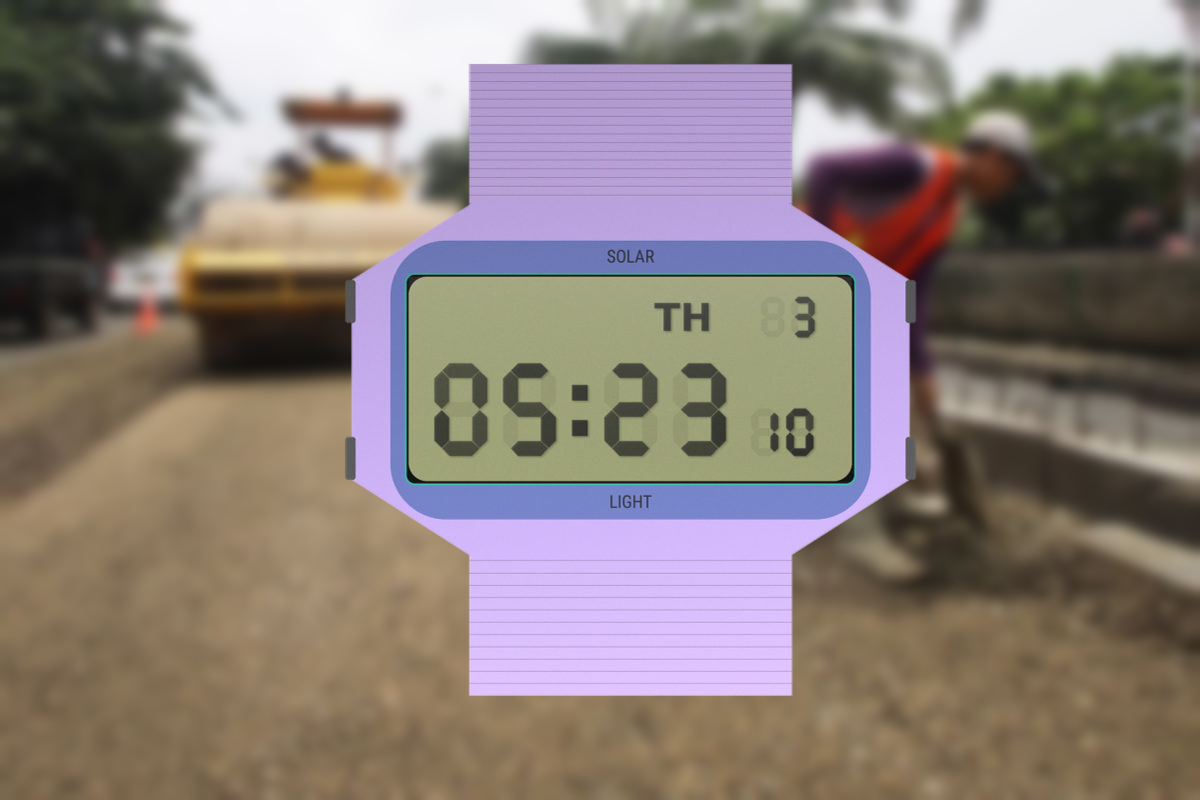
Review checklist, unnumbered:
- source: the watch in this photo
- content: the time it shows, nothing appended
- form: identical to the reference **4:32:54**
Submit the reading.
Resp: **5:23:10**
